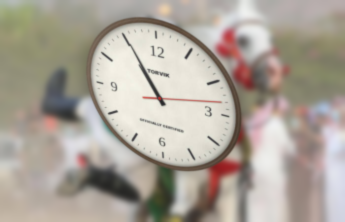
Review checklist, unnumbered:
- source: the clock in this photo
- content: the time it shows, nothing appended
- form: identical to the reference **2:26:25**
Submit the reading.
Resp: **10:55:13**
